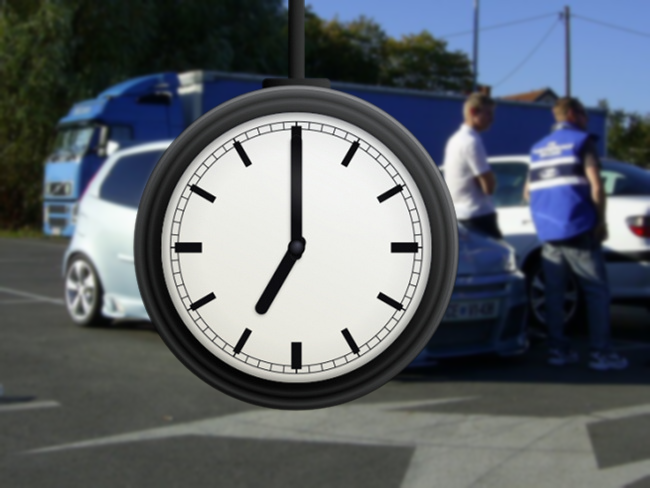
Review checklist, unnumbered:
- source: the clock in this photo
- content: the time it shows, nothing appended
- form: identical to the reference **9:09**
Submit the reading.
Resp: **7:00**
